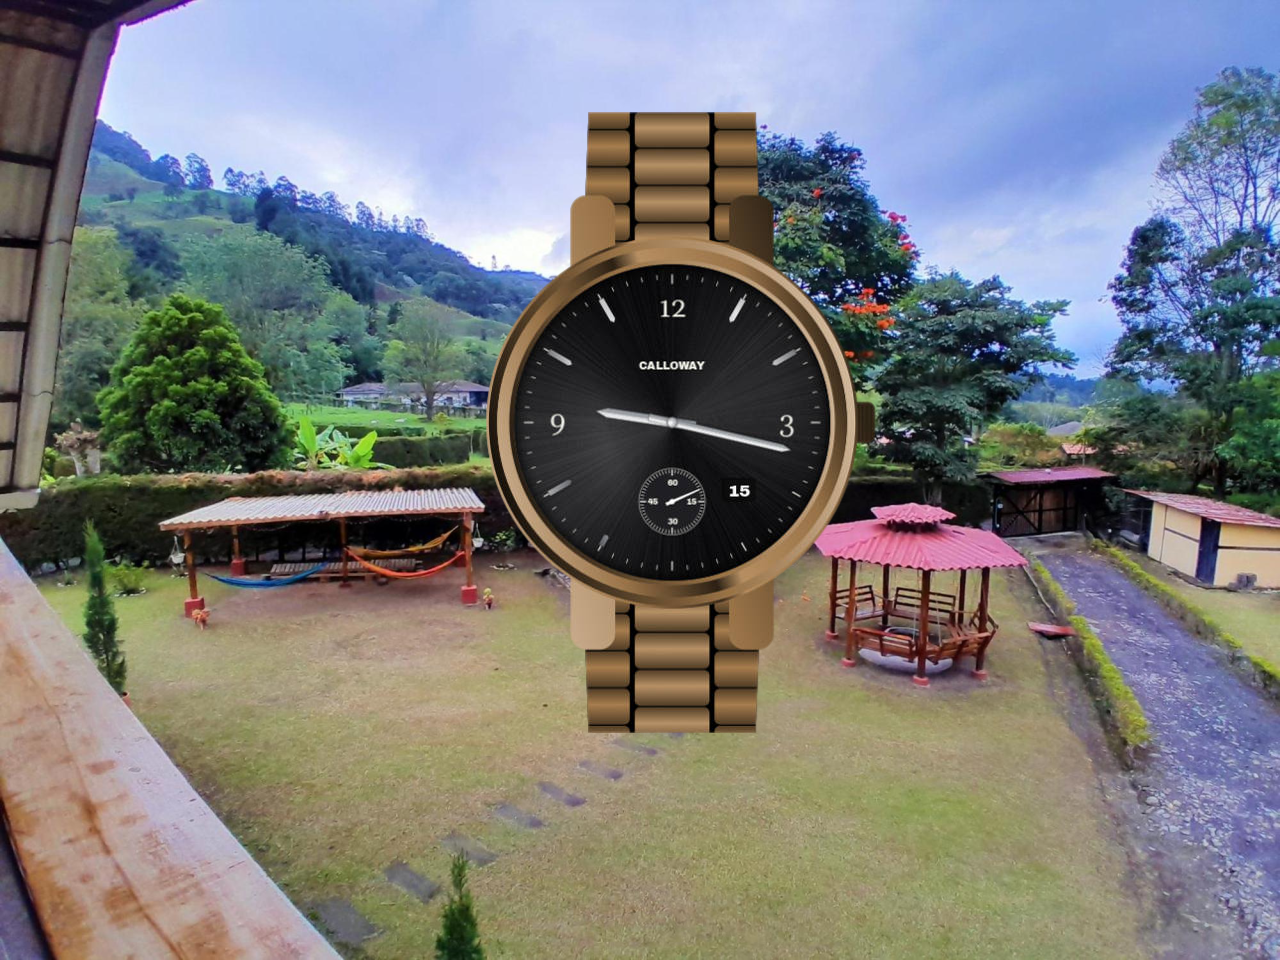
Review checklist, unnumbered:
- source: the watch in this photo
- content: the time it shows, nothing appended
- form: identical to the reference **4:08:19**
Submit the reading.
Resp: **9:17:11**
